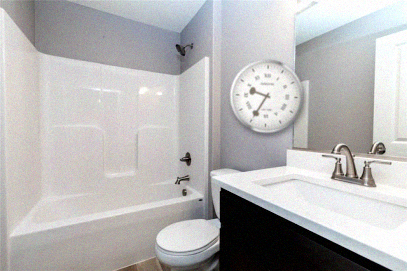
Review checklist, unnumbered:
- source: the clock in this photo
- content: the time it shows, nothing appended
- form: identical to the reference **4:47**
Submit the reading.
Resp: **9:35**
